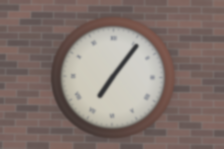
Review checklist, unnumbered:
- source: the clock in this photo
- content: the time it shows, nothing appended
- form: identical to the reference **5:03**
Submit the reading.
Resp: **7:06**
